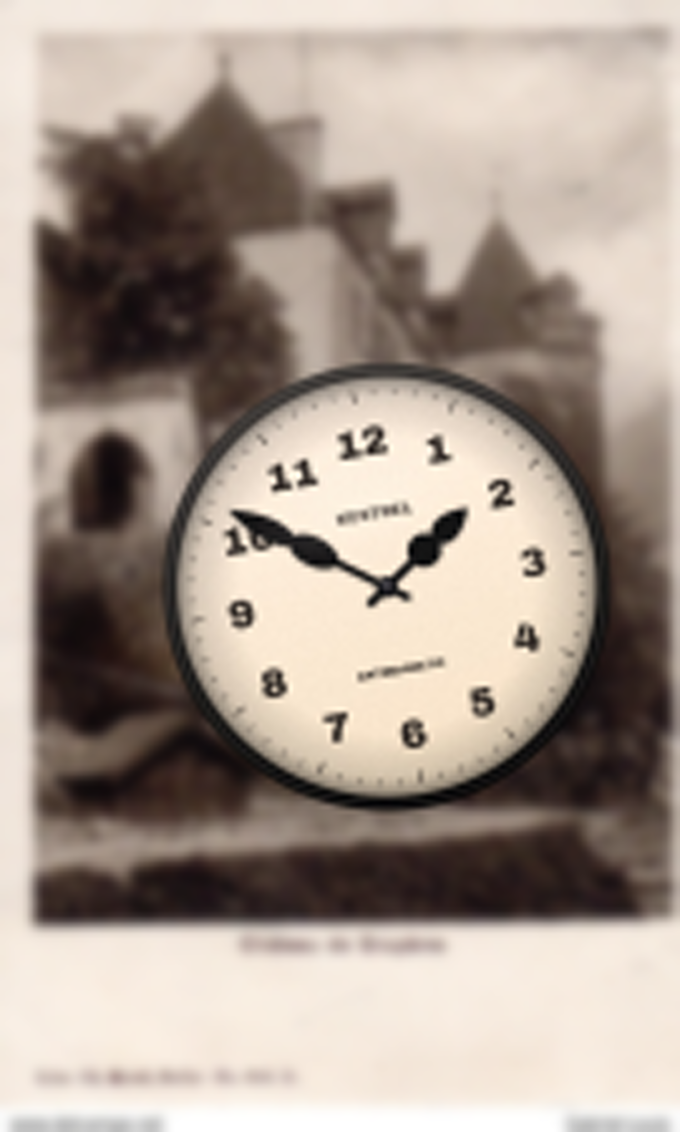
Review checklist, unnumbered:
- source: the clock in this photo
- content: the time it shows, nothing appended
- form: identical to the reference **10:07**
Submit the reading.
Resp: **1:51**
